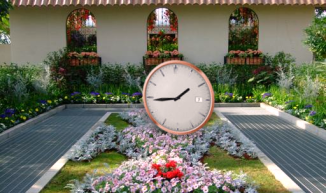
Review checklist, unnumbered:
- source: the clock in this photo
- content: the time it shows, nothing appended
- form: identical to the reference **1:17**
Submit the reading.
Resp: **1:44**
